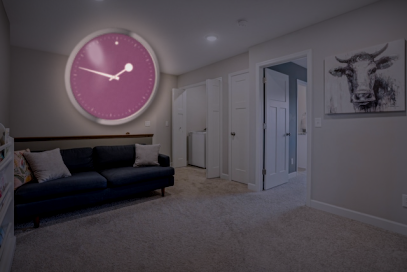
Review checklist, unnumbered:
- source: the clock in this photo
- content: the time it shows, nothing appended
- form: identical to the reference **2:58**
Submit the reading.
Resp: **1:47**
